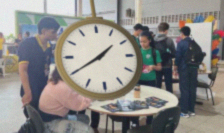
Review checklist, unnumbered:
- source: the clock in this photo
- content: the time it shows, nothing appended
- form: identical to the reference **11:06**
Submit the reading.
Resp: **1:40**
